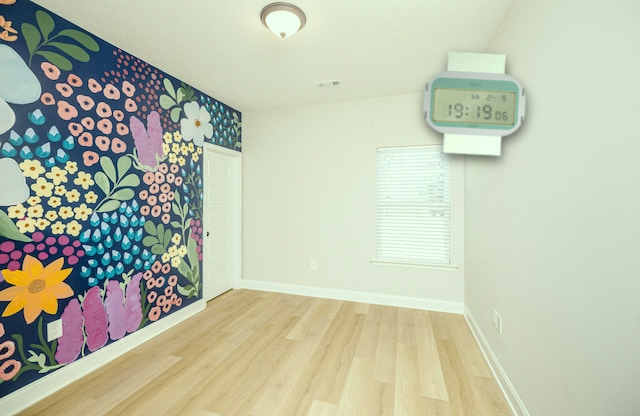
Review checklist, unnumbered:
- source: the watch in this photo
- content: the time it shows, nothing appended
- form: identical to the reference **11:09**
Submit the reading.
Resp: **19:19**
